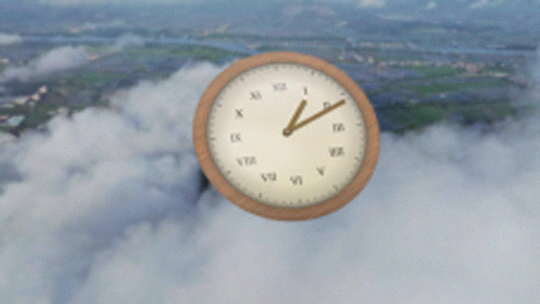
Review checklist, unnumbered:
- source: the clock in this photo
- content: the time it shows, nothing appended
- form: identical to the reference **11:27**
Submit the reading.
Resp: **1:11**
